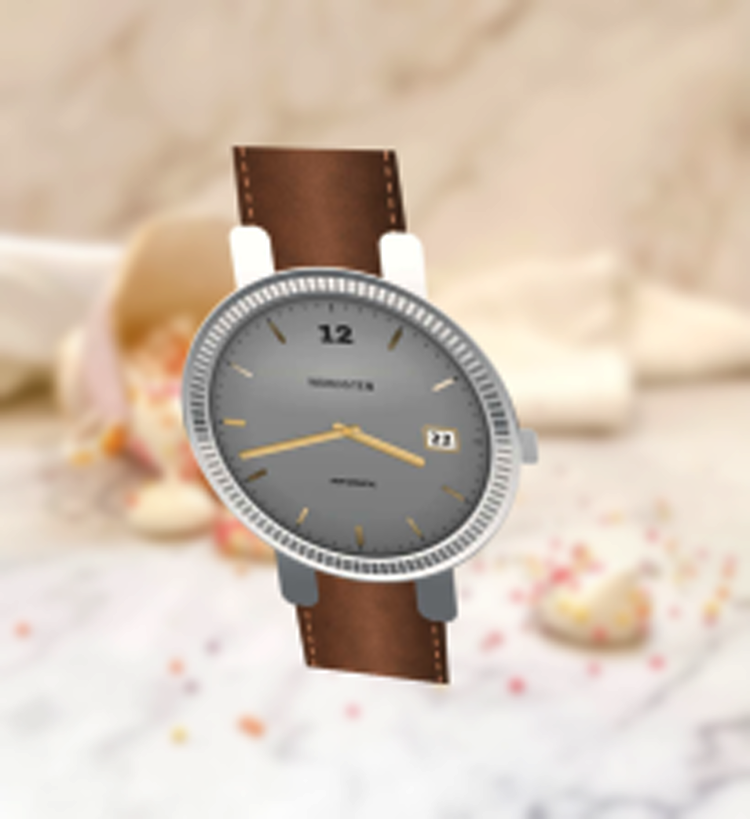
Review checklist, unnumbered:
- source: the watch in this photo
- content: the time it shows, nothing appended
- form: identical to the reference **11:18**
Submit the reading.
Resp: **3:42**
